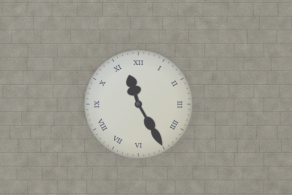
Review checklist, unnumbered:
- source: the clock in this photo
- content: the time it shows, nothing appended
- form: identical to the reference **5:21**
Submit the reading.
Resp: **11:25**
